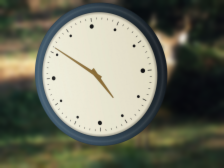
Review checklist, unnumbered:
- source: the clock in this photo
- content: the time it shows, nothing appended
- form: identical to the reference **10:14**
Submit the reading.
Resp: **4:51**
